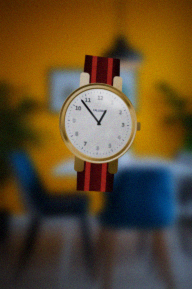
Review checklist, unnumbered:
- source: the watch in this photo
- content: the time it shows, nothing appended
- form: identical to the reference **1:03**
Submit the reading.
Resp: **12:53**
